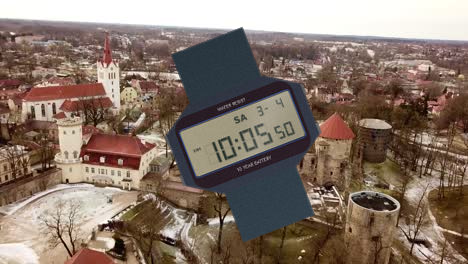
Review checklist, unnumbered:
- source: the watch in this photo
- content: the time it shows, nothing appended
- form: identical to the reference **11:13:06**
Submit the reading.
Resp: **10:05:50**
